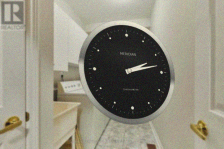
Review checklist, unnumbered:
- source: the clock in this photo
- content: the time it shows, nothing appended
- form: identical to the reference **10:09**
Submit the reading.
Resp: **2:13**
